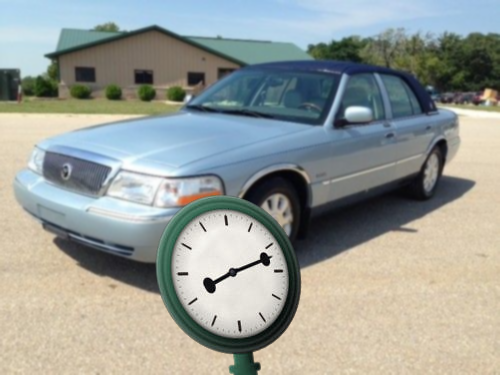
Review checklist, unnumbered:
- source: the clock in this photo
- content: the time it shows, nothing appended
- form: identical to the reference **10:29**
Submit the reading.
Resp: **8:12**
